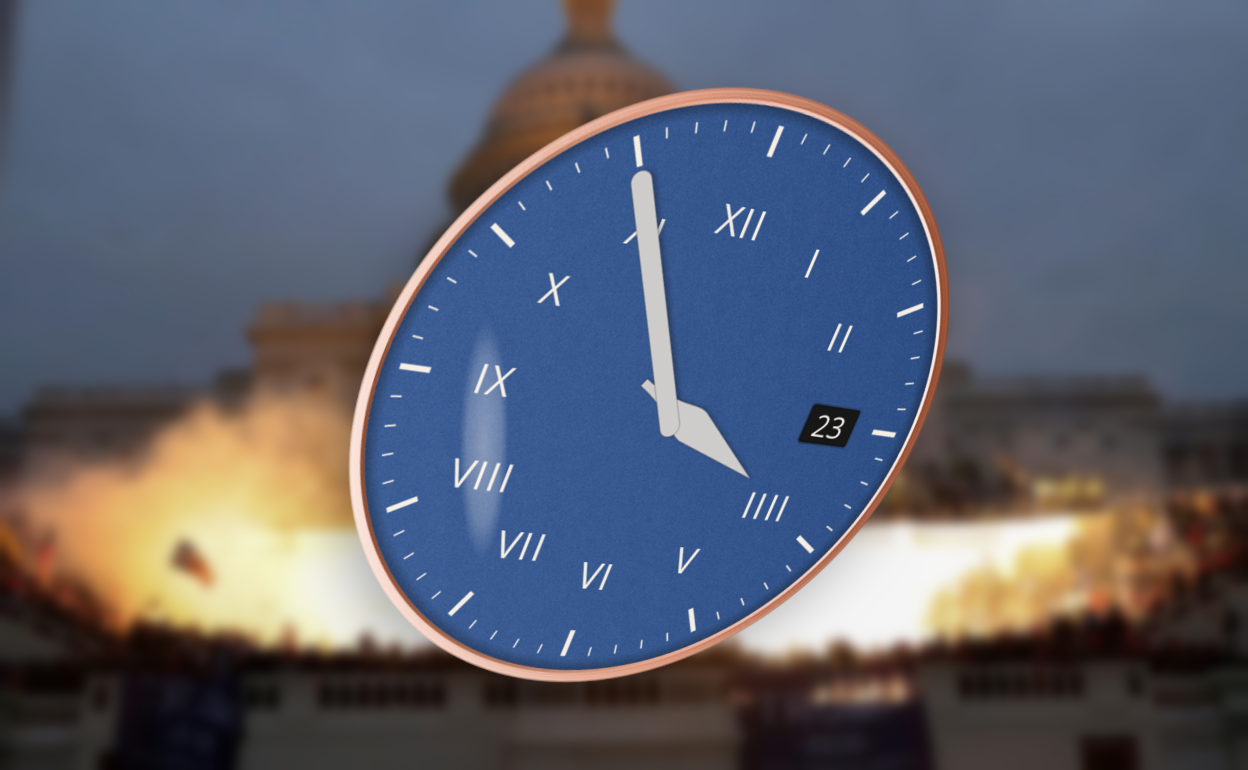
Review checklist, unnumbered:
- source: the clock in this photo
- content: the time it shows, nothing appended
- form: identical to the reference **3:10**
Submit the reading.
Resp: **3:55**
